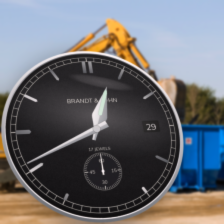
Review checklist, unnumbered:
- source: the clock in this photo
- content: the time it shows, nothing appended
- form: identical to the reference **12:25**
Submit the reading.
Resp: **12:41**
